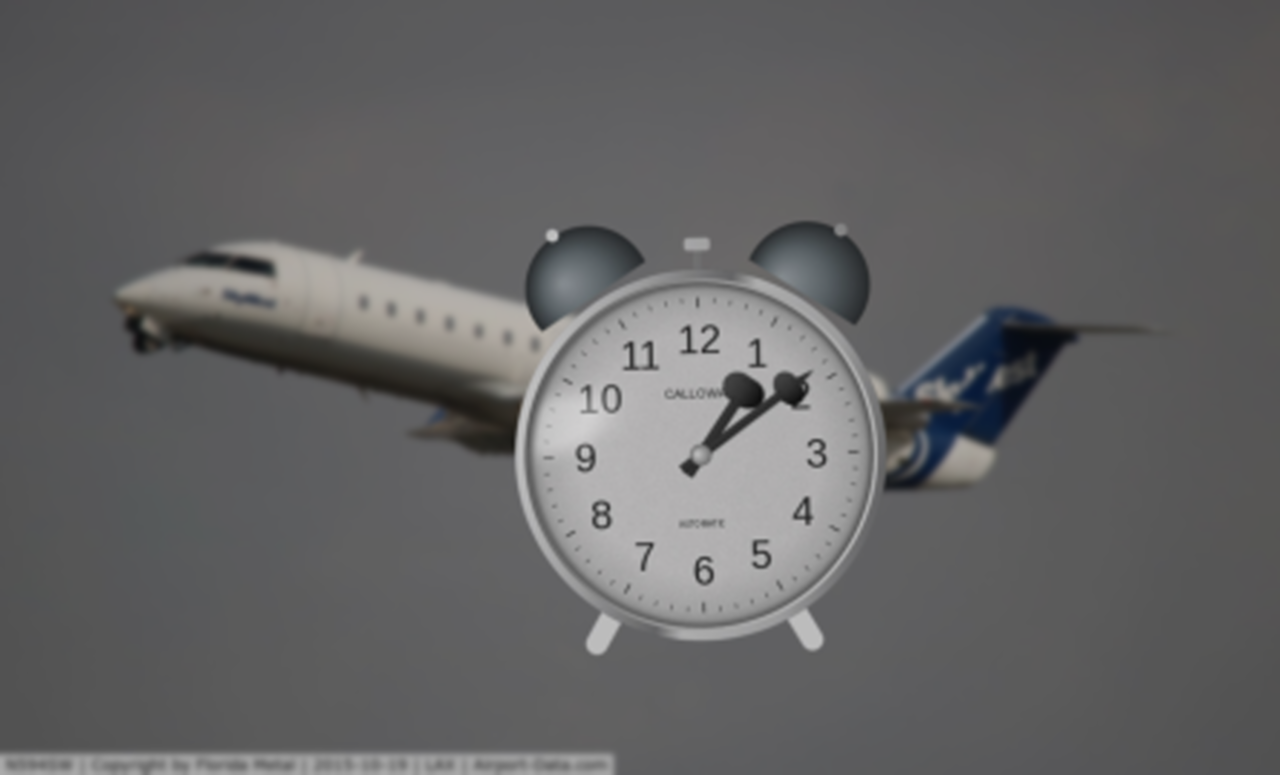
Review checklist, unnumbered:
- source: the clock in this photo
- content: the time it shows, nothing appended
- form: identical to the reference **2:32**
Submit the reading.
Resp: **1:09**
